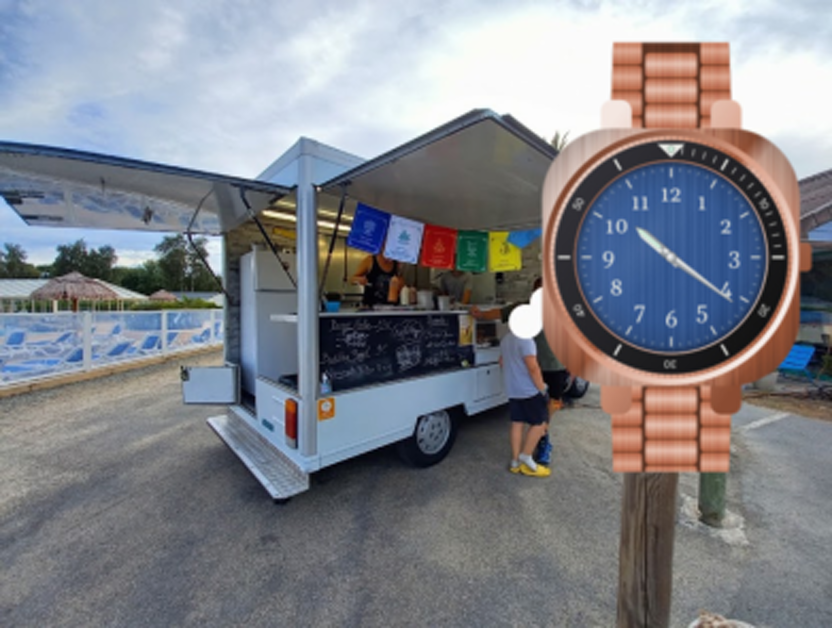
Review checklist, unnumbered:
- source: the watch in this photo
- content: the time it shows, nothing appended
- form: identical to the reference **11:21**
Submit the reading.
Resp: **10:21**
